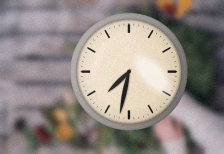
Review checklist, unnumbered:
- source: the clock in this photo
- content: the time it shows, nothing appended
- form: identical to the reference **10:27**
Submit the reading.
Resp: **7:32**
